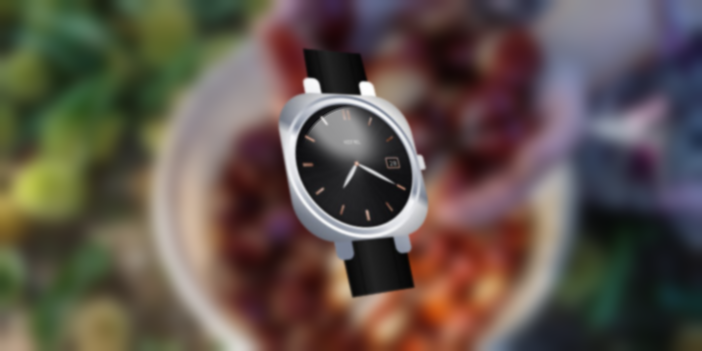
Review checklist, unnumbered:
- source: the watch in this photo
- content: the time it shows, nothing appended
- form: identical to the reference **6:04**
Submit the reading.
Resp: **7:20**
